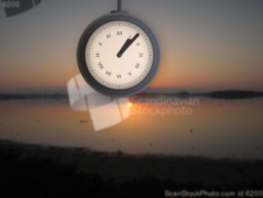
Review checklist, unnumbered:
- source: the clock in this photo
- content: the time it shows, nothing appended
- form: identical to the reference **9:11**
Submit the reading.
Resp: **1:07**
